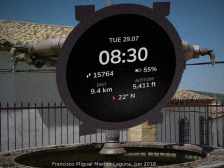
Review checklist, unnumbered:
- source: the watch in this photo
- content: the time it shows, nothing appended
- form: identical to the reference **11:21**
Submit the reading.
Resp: **8:30**
